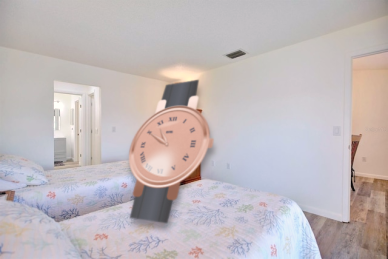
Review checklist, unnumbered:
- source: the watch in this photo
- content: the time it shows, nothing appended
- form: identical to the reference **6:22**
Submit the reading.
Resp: **10:50**
